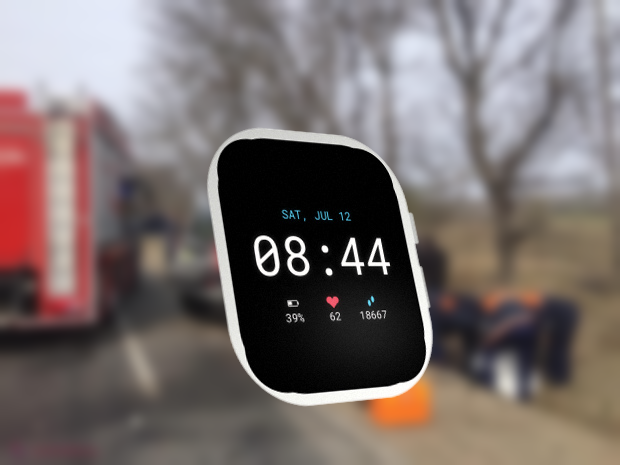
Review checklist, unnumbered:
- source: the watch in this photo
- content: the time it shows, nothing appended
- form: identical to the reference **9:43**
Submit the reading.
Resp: **8:44**
